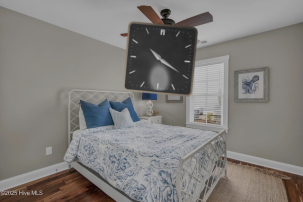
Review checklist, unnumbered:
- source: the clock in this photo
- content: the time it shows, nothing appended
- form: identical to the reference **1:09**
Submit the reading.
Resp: **10:20**
